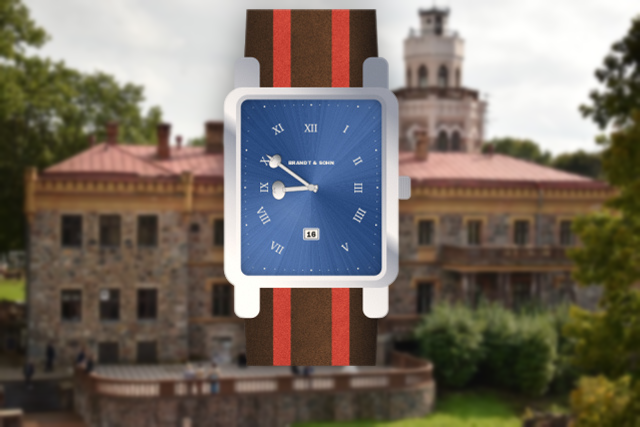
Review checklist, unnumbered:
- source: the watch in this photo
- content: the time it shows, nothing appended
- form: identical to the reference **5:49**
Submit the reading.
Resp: **8:51**
